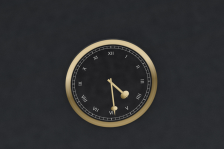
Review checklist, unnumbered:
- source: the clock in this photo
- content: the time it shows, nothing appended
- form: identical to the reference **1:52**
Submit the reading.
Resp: **4:29**
